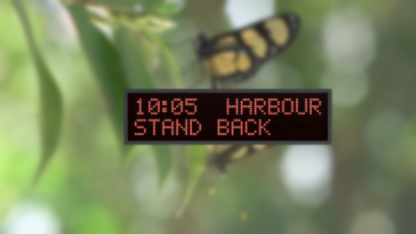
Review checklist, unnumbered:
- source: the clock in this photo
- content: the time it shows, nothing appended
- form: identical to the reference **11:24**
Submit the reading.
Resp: **10:05**
